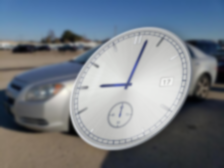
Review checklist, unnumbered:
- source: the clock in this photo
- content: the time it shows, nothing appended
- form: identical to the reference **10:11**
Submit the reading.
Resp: **9:02**
